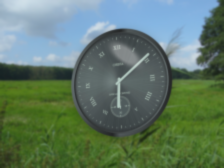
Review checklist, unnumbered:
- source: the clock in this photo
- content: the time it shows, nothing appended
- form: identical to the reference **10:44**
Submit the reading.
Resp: **6:09**
